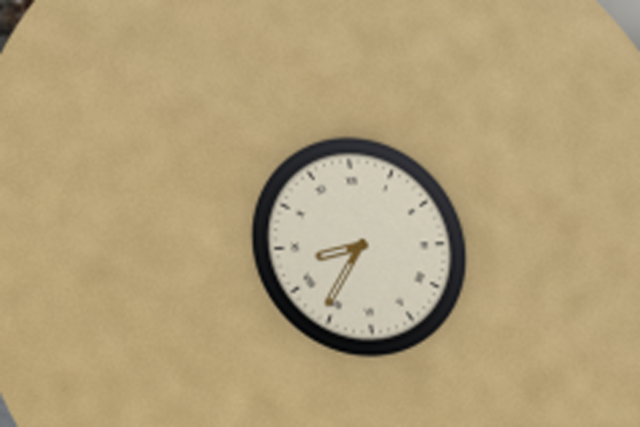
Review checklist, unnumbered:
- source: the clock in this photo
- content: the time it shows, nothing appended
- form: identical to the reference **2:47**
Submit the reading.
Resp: **8:36**
